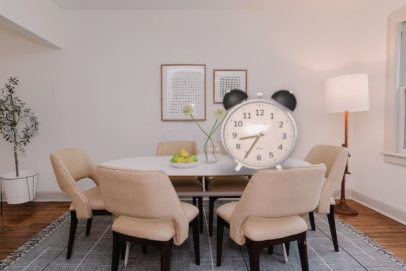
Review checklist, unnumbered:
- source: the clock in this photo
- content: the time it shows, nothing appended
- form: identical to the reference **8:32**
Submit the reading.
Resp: **8:35**
